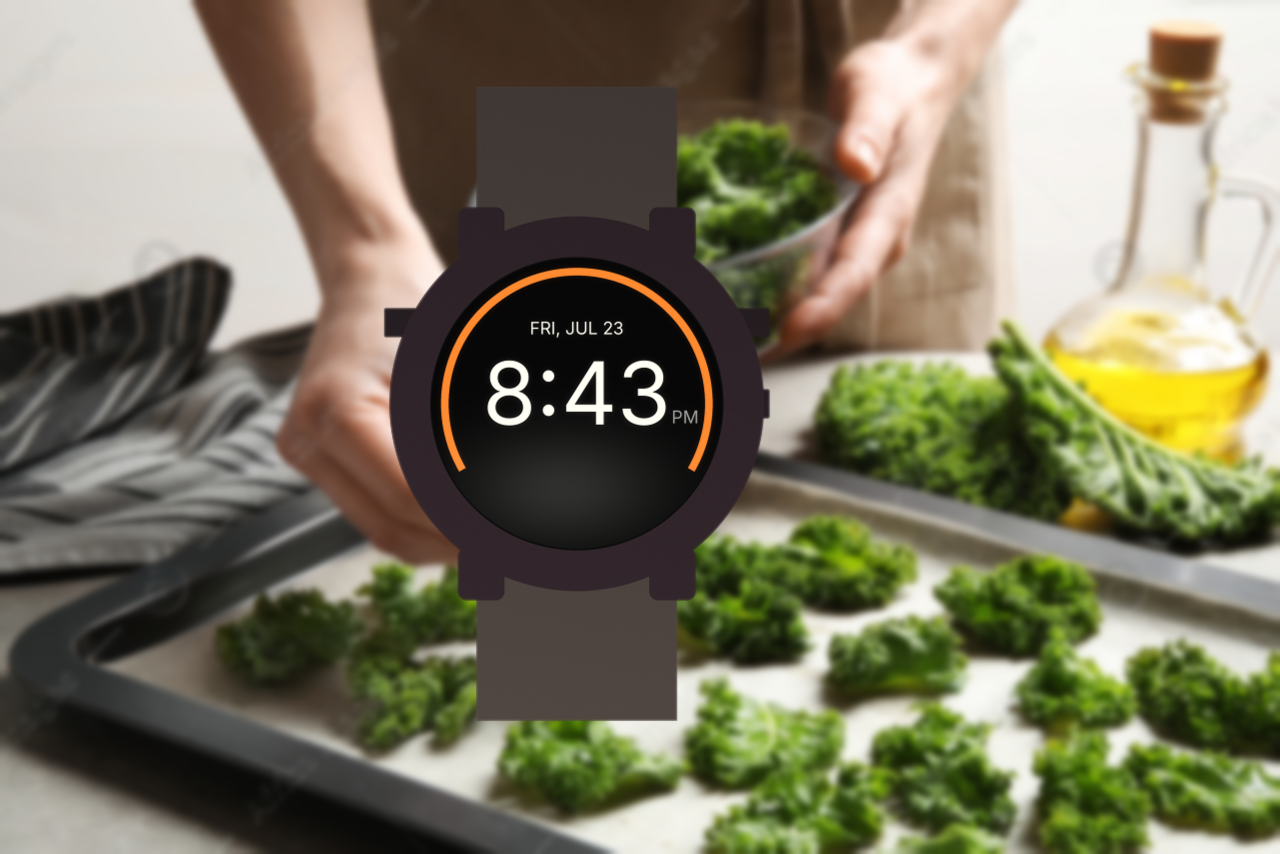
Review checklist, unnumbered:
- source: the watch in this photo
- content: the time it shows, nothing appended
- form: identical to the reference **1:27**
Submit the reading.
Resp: **8:43**
